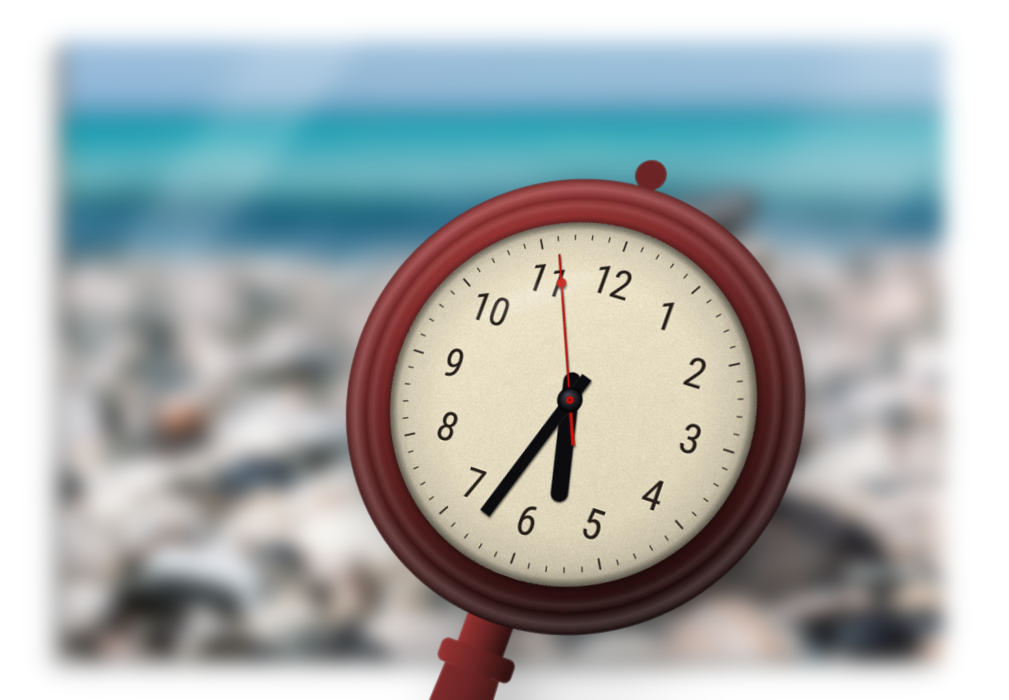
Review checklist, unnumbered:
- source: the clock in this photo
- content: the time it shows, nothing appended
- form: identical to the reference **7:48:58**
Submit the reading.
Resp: **5:32:56**
